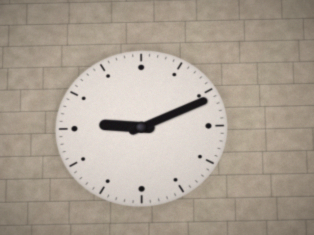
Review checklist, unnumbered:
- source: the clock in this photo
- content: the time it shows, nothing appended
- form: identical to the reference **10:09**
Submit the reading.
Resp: **9:11**
